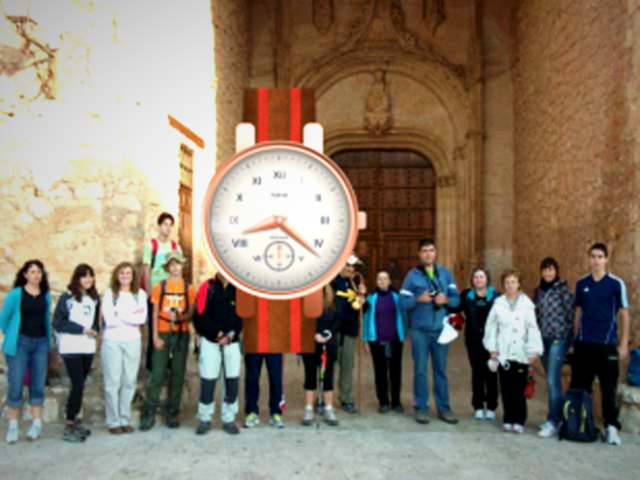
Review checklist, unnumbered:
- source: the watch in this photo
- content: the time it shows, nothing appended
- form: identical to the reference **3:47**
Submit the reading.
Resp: **8:22**
